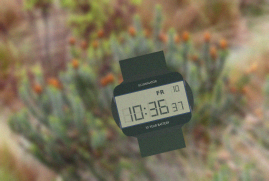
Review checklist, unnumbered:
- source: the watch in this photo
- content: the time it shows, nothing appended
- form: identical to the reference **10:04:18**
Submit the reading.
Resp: **10:36:37**
